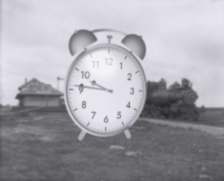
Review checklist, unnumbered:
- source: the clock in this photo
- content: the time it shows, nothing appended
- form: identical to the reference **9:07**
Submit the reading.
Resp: **9:46**
